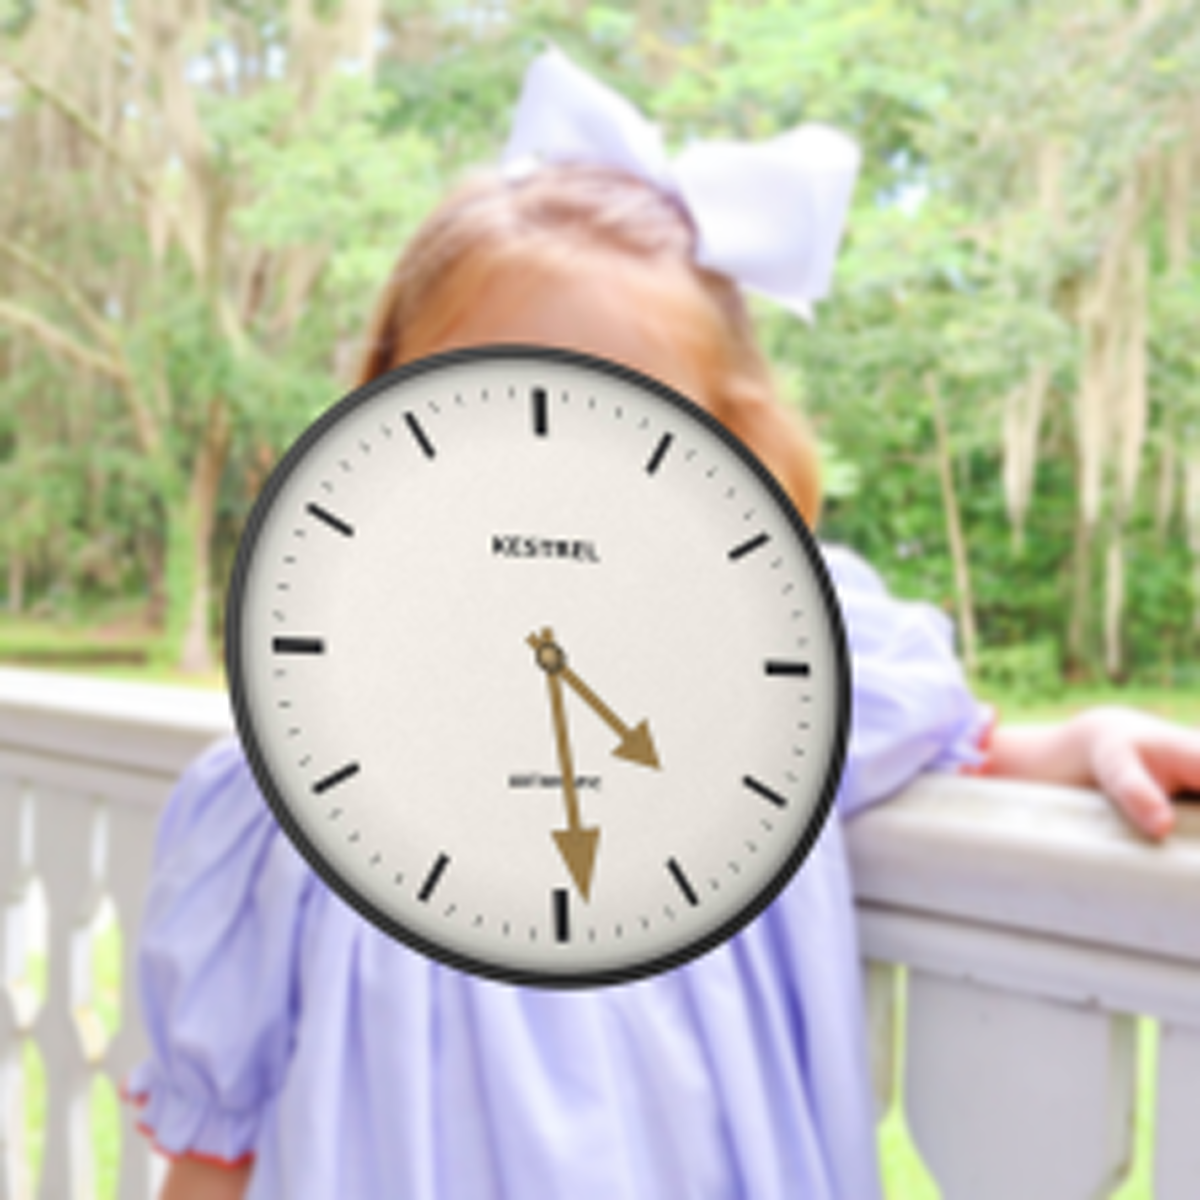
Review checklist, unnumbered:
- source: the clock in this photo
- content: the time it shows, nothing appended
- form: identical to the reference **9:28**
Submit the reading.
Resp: **4:29**
